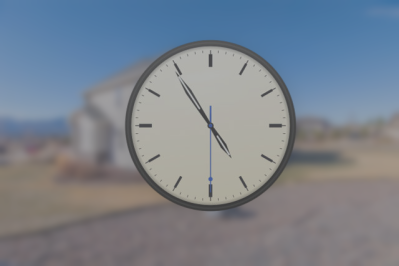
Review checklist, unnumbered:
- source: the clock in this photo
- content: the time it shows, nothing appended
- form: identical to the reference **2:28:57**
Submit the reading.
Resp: **4:54:30**
